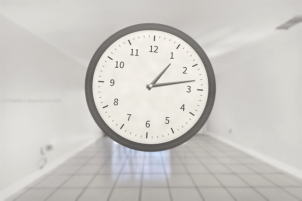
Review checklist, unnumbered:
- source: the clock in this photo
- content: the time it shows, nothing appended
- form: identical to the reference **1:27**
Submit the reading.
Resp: **1:13**
